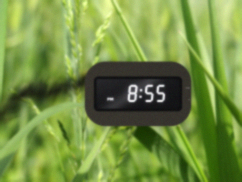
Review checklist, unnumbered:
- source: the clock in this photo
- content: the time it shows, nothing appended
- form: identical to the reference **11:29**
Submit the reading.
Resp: **8:55**
